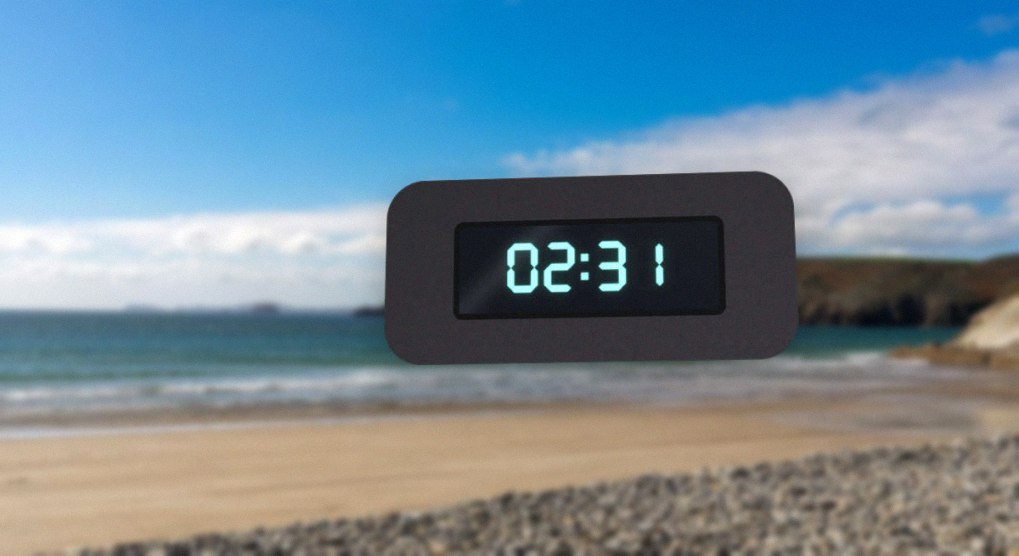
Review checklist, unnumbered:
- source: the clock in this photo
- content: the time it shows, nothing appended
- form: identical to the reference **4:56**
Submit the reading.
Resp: **2:31**
